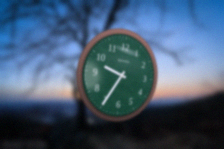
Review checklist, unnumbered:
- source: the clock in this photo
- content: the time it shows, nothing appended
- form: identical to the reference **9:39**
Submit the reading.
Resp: **9:35**
